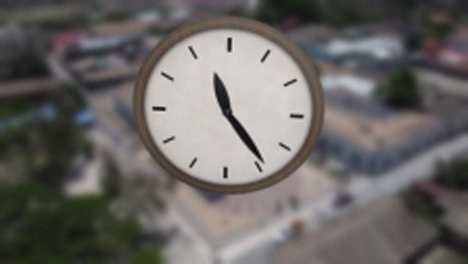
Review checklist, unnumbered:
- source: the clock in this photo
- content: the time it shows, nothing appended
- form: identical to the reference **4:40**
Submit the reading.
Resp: **11:24**
